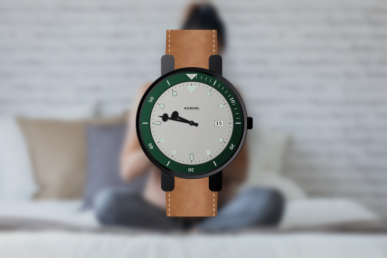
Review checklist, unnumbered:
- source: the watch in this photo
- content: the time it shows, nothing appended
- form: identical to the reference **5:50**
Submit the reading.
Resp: **9:47**
